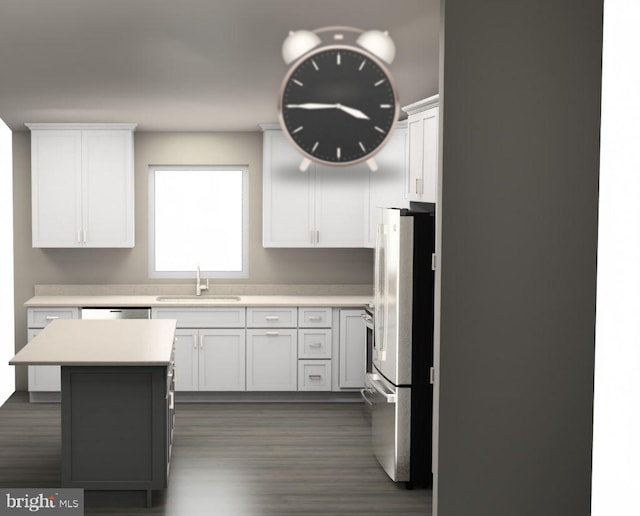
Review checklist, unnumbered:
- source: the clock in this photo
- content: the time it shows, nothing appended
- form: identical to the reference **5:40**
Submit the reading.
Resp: **3:45**
